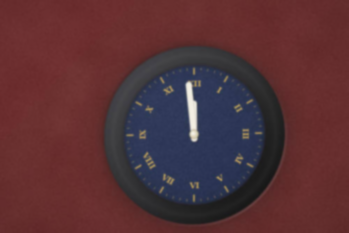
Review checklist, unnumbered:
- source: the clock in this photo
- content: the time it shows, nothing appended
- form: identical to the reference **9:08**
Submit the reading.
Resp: **11:59**
